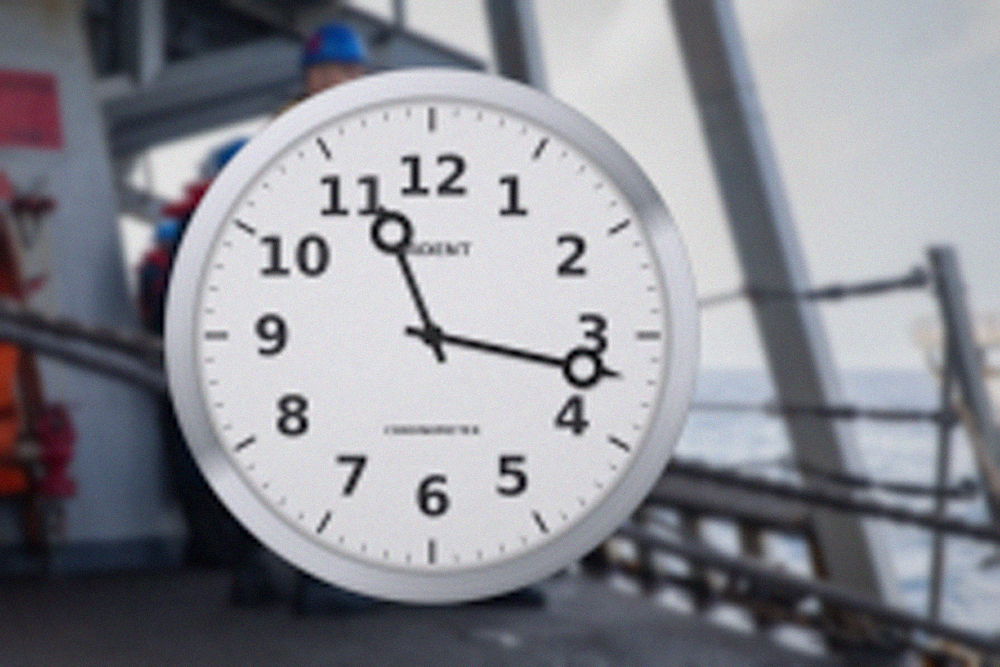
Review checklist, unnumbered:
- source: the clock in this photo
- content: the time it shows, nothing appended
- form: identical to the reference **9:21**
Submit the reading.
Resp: **11:17**
